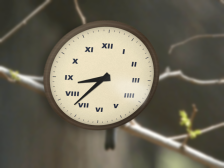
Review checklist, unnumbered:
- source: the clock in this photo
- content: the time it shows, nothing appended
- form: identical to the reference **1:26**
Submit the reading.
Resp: **8:37**
